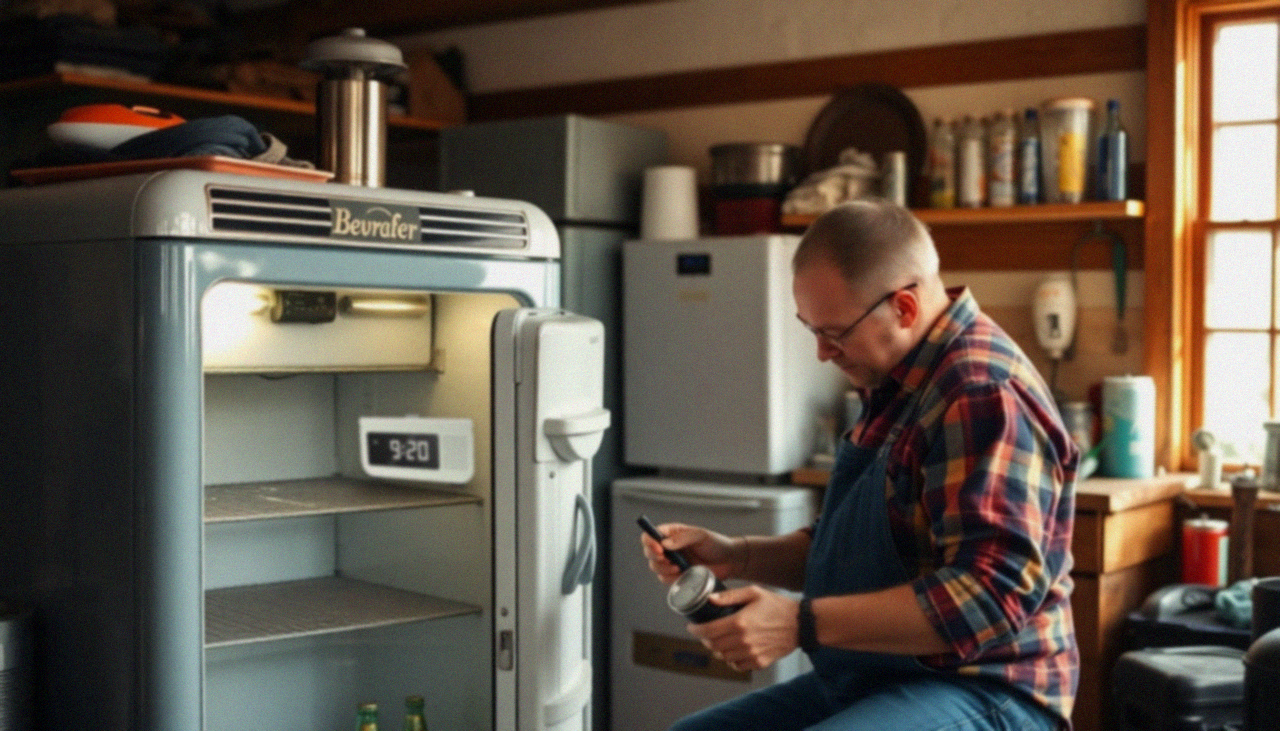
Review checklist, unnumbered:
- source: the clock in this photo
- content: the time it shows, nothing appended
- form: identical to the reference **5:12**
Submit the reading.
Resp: **9:20**
